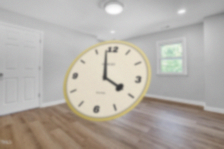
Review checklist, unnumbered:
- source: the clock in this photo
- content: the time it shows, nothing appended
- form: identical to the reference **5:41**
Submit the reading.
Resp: **3:58**
